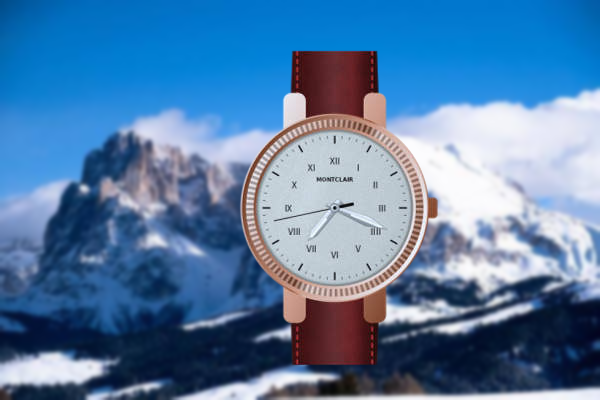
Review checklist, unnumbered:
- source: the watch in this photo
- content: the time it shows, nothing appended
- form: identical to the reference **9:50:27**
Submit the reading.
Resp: **7:18:43**
